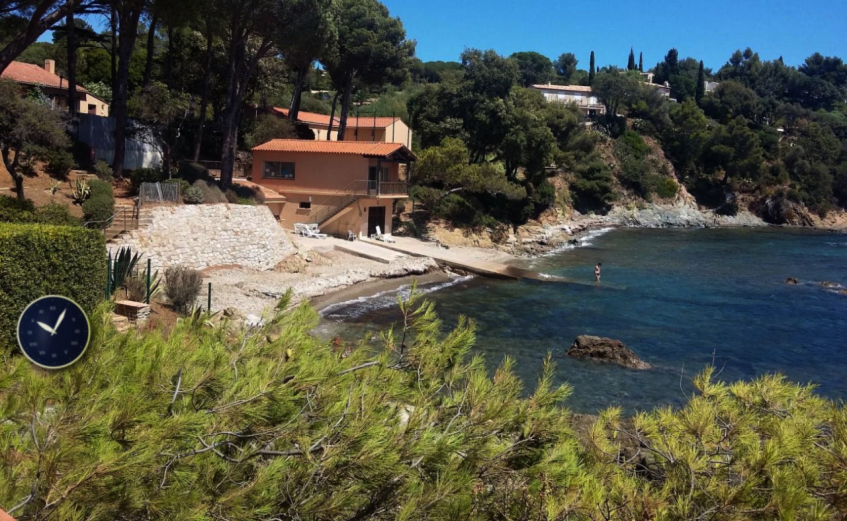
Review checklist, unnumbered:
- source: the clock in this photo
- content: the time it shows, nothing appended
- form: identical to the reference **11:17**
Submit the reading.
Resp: **10:05**
